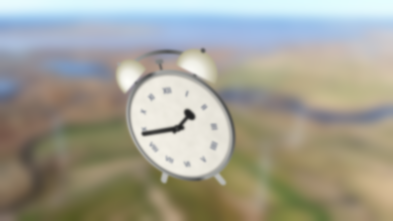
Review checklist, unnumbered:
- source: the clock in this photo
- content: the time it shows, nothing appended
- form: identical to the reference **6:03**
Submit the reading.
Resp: **1:44**
